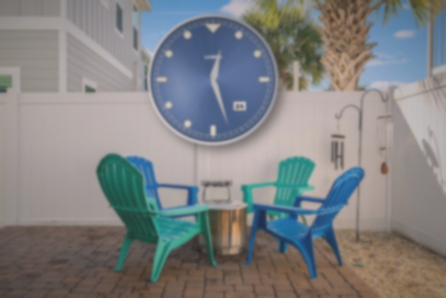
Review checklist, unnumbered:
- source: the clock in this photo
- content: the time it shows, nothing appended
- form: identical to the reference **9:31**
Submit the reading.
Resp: **12:27**
